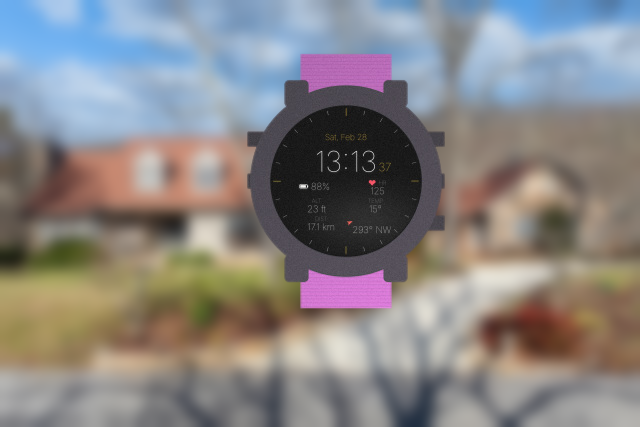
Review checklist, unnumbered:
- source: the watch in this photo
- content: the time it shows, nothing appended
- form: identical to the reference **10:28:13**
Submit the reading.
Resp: **13:13:37**
